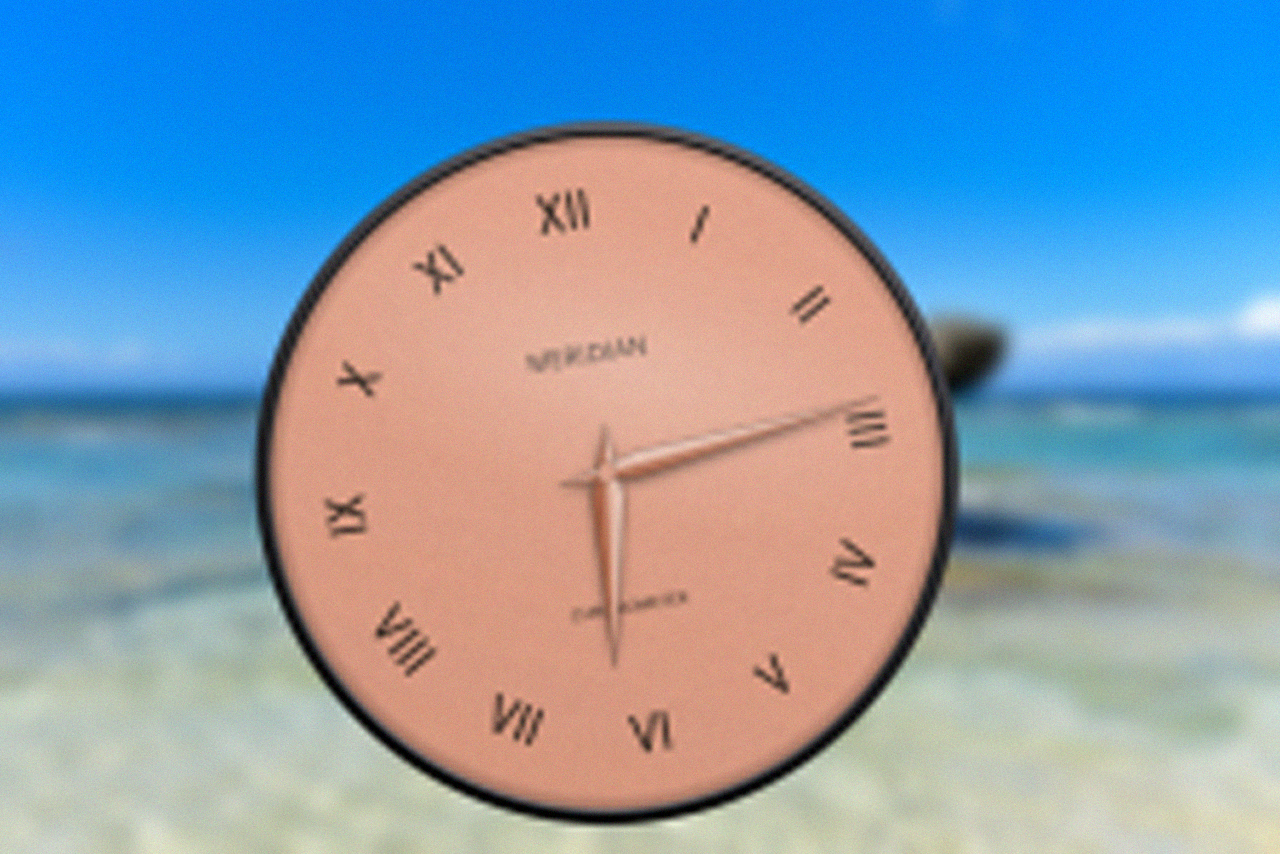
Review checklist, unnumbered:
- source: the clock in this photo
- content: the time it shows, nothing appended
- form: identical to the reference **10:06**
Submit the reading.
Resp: **6:14**
